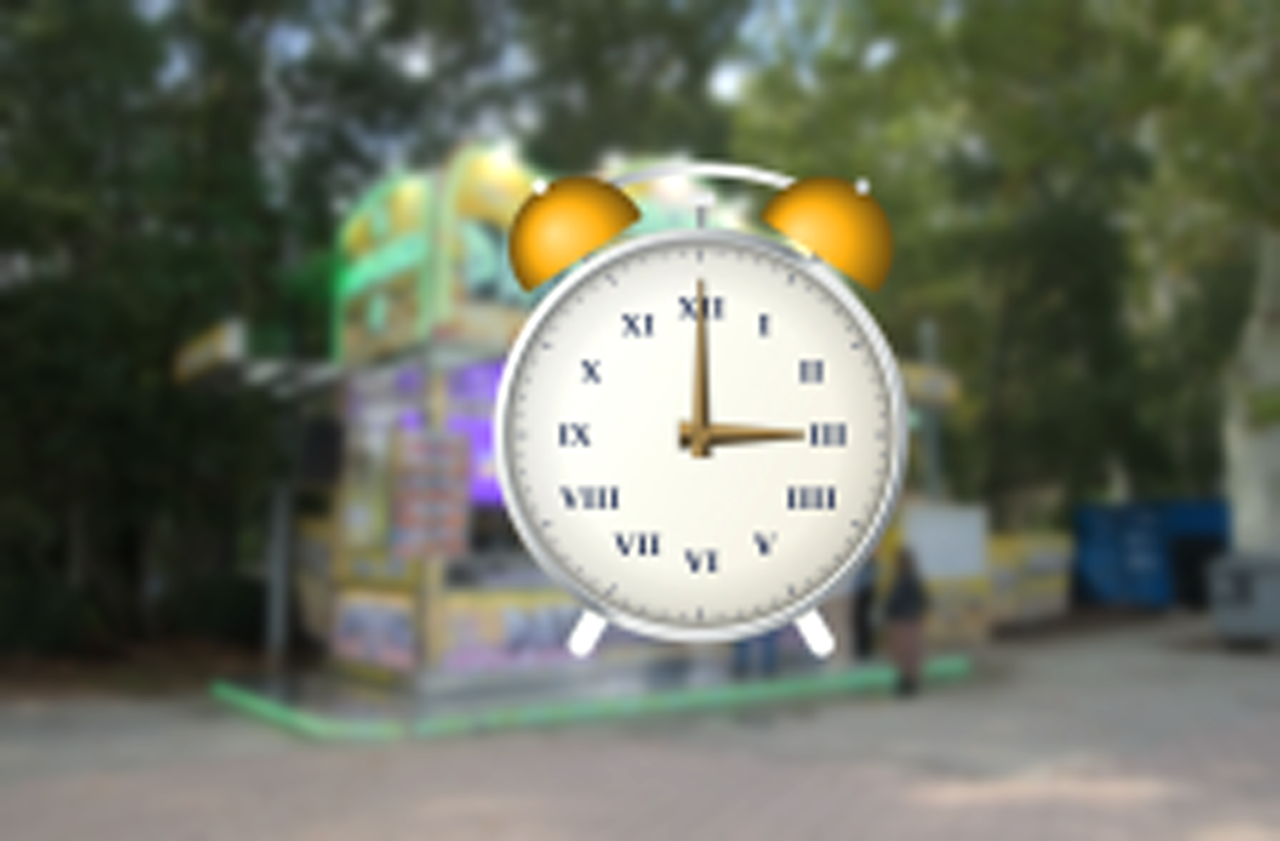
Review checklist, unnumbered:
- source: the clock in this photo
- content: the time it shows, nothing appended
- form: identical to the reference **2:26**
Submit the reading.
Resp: **3:00**
